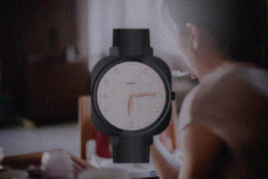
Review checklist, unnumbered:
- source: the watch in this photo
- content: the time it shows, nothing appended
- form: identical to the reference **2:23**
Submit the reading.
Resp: **6:14**
